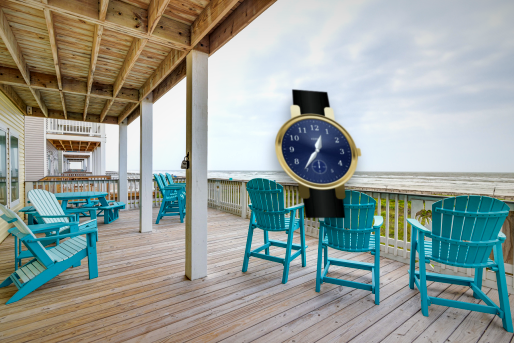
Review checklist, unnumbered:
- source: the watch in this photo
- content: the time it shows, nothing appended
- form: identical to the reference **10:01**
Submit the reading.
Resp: **12:36**
